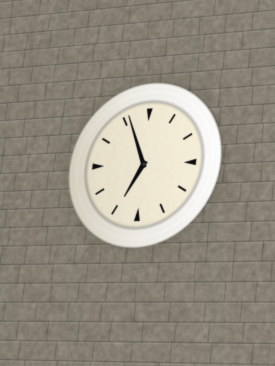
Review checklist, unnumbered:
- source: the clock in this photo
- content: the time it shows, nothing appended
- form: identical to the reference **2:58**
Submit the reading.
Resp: **6:56**
